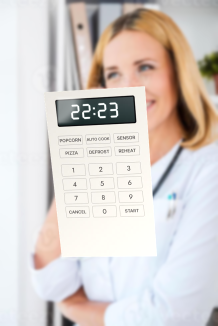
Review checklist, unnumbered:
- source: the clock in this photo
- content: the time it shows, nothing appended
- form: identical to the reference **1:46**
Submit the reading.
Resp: **22:23**
